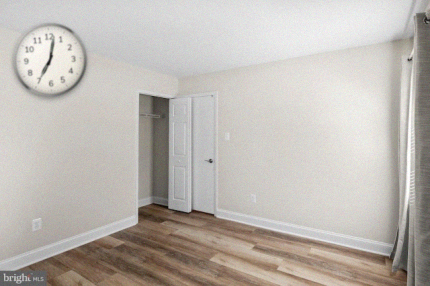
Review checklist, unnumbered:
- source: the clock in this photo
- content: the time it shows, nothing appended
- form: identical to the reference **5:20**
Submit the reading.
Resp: **7:02**
